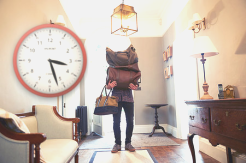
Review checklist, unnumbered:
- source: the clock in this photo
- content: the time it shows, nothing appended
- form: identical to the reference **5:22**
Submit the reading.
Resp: **3:27**
